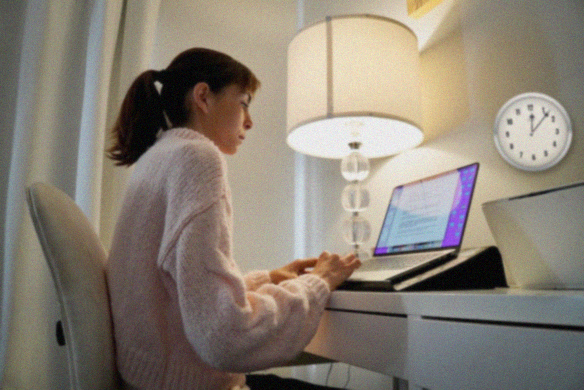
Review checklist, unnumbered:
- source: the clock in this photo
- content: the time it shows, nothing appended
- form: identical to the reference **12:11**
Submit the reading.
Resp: **12:07**
